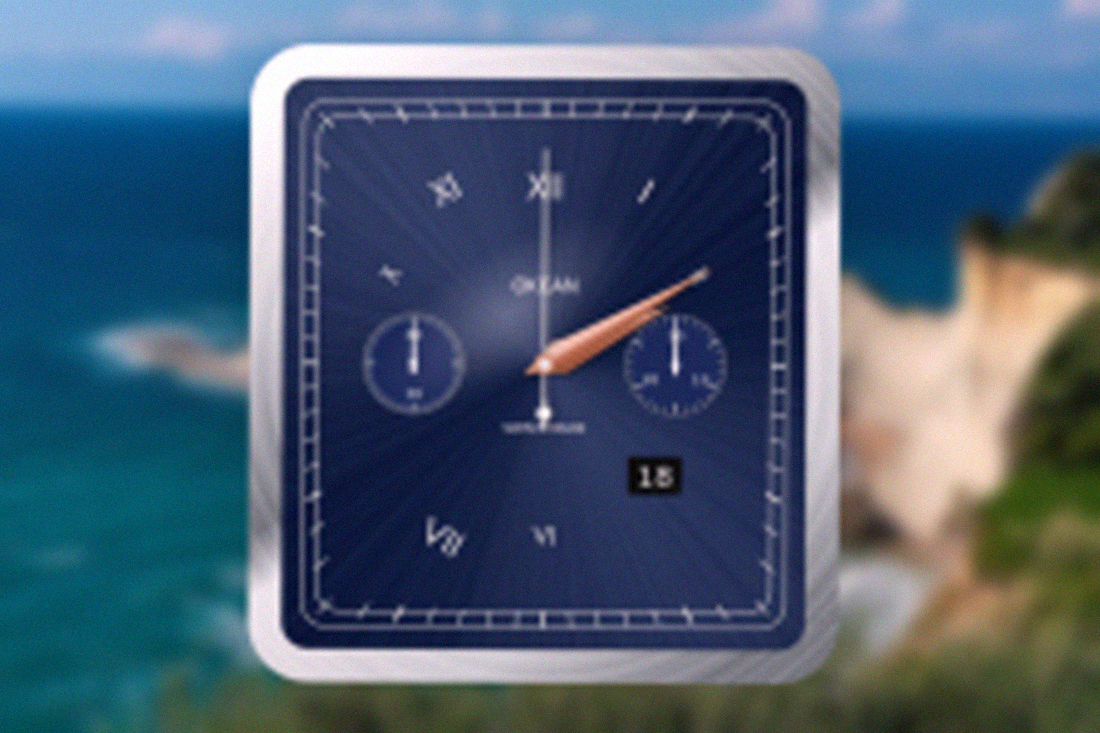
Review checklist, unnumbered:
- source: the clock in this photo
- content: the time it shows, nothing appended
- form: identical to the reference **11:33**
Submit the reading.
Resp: **2:10**
